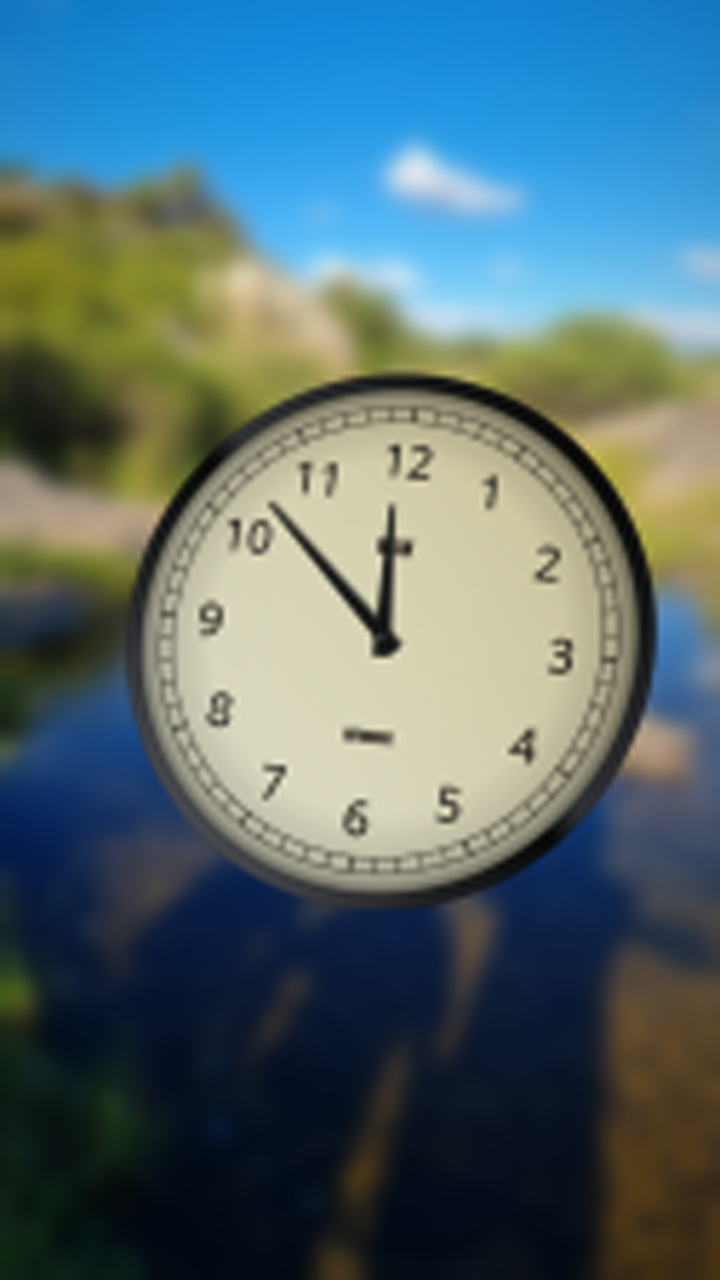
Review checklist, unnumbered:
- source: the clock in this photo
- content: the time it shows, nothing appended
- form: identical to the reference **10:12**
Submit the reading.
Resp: **11:52**
